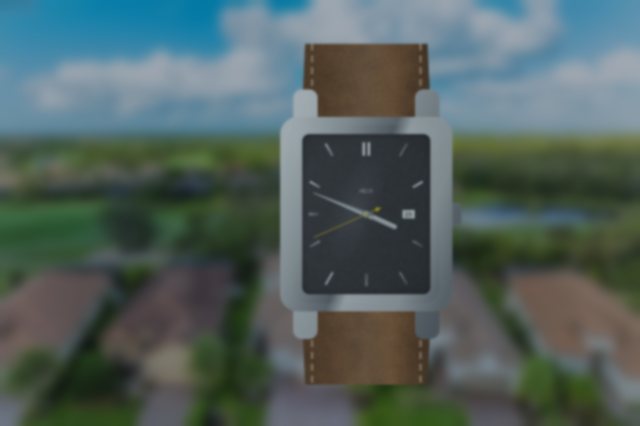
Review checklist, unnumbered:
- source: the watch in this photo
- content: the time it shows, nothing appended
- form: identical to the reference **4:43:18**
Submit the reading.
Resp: **3:48:41**
